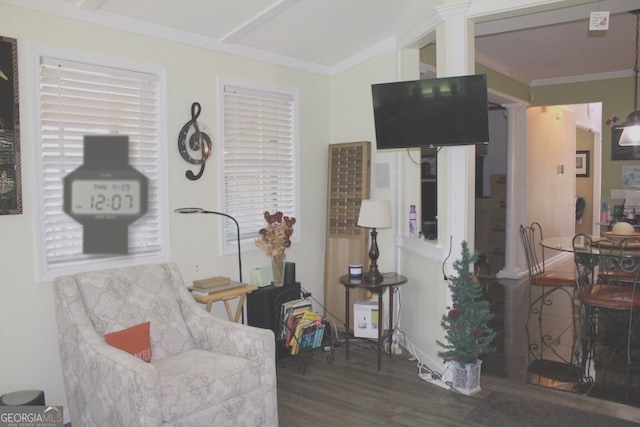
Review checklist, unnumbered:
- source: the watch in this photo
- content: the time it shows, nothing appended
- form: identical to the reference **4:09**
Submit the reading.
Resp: **12:07**
